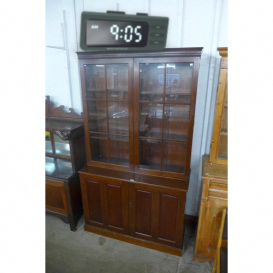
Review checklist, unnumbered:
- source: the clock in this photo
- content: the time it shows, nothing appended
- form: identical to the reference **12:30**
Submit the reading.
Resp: **9:05**
